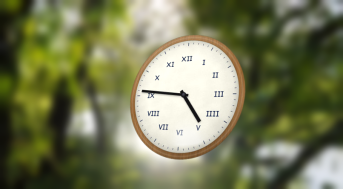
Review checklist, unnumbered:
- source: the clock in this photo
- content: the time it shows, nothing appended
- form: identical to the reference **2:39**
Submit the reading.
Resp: **4:46**
